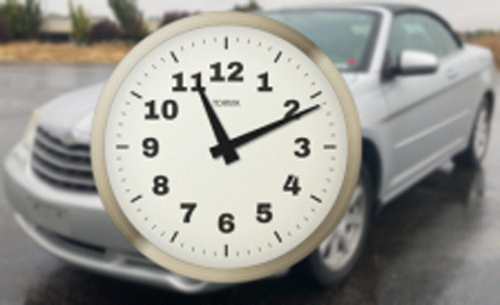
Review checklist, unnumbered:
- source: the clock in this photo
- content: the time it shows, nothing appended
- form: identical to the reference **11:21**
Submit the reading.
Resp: **11:11**
